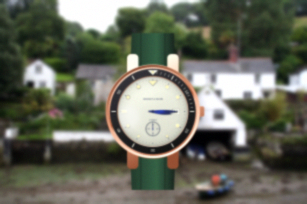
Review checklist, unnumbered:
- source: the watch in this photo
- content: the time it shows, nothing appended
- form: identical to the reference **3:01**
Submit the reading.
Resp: **3:15**
